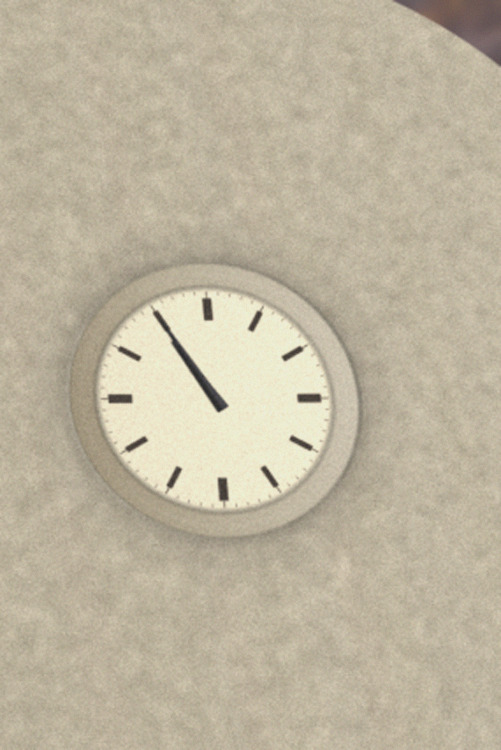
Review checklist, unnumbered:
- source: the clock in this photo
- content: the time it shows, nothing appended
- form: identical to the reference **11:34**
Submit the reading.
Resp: **10:55**
